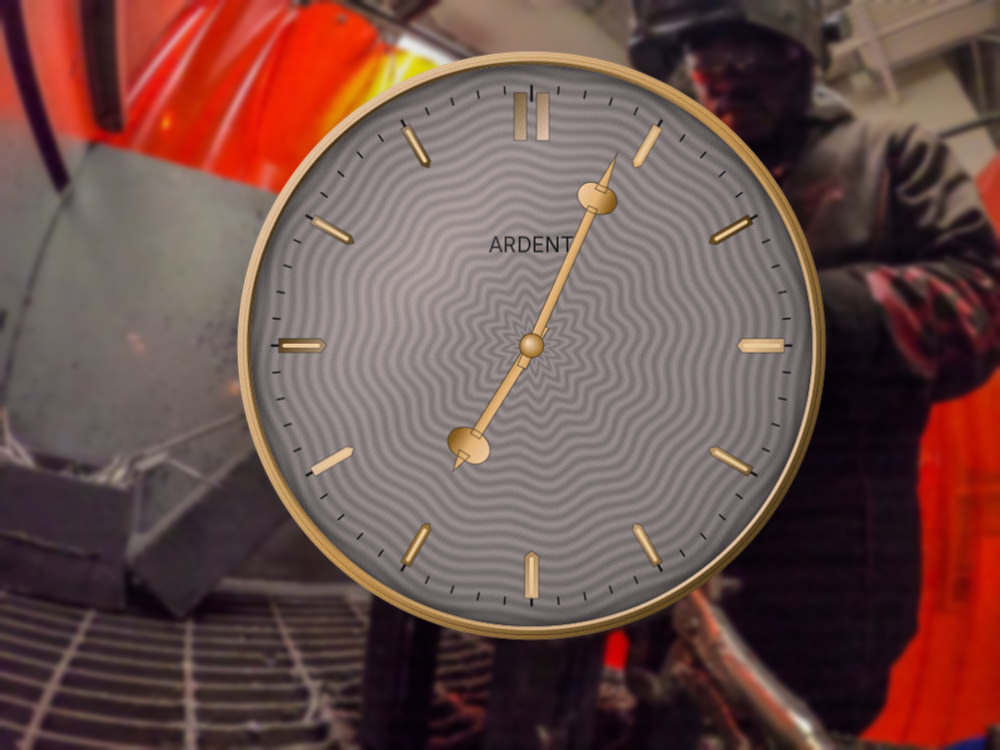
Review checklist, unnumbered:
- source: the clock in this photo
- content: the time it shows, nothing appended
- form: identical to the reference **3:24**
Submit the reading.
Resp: **7:04**
